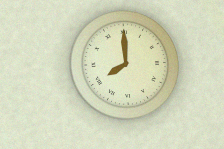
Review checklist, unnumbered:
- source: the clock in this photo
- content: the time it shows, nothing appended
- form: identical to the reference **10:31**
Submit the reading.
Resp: **8:00**
